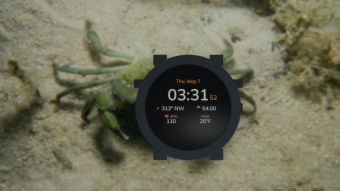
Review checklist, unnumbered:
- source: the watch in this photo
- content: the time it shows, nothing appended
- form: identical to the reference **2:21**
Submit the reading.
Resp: **3:31**
